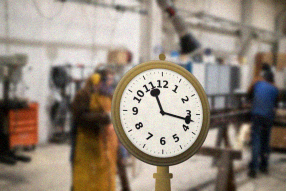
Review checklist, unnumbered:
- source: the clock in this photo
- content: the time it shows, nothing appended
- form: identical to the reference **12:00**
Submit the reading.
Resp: **11:17**
